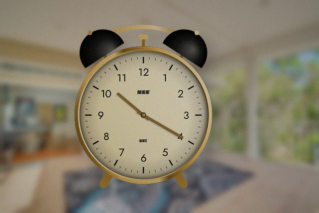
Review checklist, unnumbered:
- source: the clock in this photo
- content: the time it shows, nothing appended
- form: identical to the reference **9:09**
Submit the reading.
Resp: **10:20**
